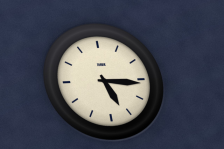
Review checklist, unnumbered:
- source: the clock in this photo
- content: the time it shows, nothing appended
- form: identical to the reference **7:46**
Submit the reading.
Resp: **5:16**
